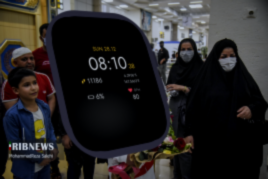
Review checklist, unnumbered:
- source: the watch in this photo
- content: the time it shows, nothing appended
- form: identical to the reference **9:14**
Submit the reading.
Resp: **8:10**
